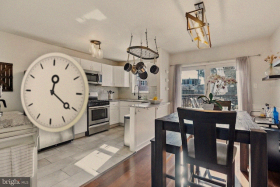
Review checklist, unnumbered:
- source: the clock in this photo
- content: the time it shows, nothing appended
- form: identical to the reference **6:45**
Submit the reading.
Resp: **12:21**
